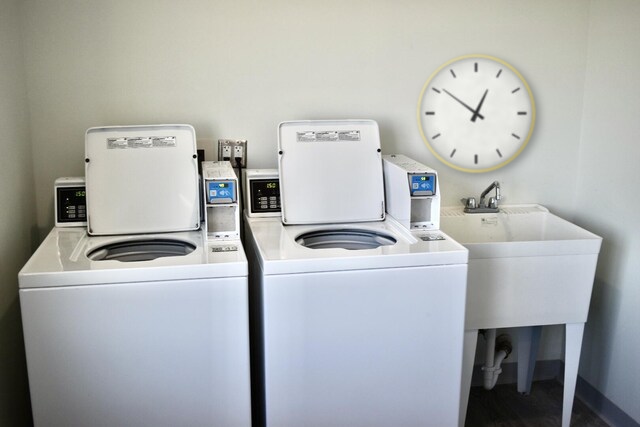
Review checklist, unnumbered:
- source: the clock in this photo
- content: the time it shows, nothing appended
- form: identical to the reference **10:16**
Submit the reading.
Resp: **12:51**
